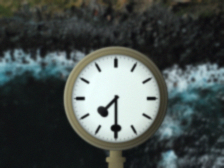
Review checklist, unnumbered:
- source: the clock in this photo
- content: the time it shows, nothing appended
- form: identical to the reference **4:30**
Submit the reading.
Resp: **7:30**
